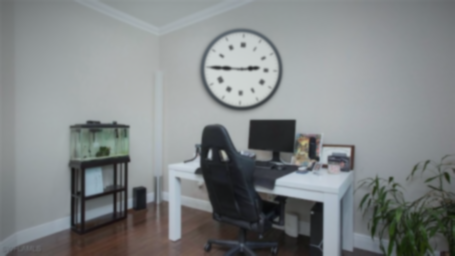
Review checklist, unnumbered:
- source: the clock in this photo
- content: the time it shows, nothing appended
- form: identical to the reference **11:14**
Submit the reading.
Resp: **2:45**
